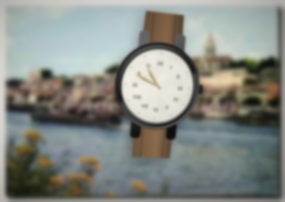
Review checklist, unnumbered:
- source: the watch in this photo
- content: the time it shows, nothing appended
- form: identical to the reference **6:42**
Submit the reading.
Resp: **10:49**
